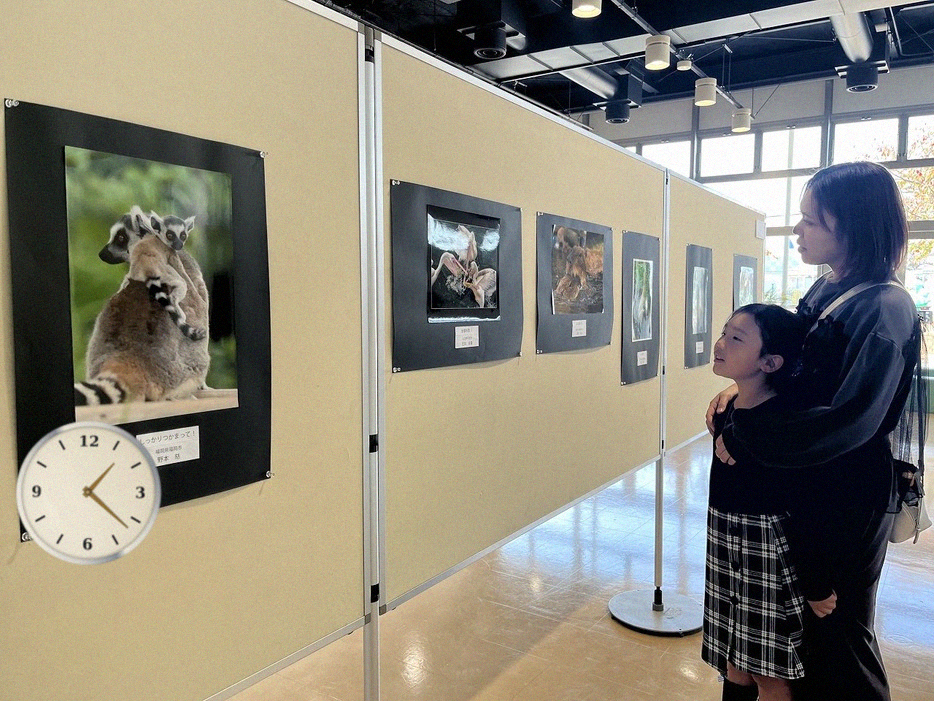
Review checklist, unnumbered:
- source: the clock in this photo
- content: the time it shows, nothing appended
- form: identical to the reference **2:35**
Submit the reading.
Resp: **1:22**
